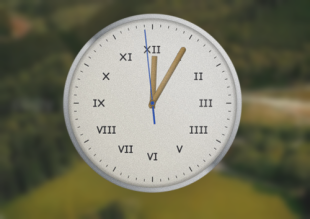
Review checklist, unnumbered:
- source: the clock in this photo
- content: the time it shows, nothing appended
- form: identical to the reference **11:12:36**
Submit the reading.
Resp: **12:04:59**
